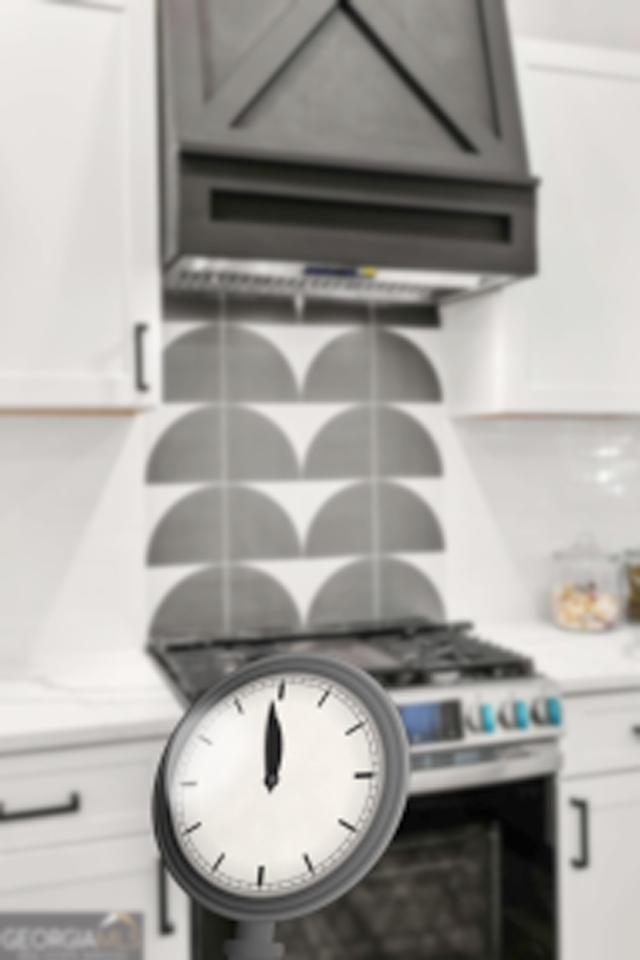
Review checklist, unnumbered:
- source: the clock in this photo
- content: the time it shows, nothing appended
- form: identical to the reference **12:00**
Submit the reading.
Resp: **11:59**
